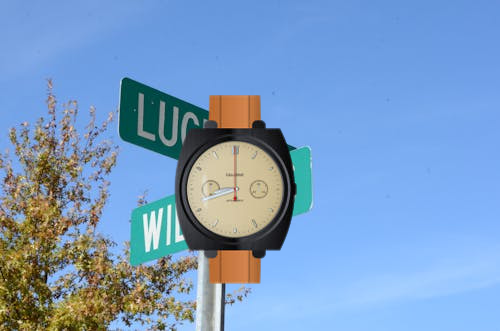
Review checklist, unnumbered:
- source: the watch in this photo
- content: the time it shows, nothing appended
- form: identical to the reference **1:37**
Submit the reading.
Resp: **8:42**
